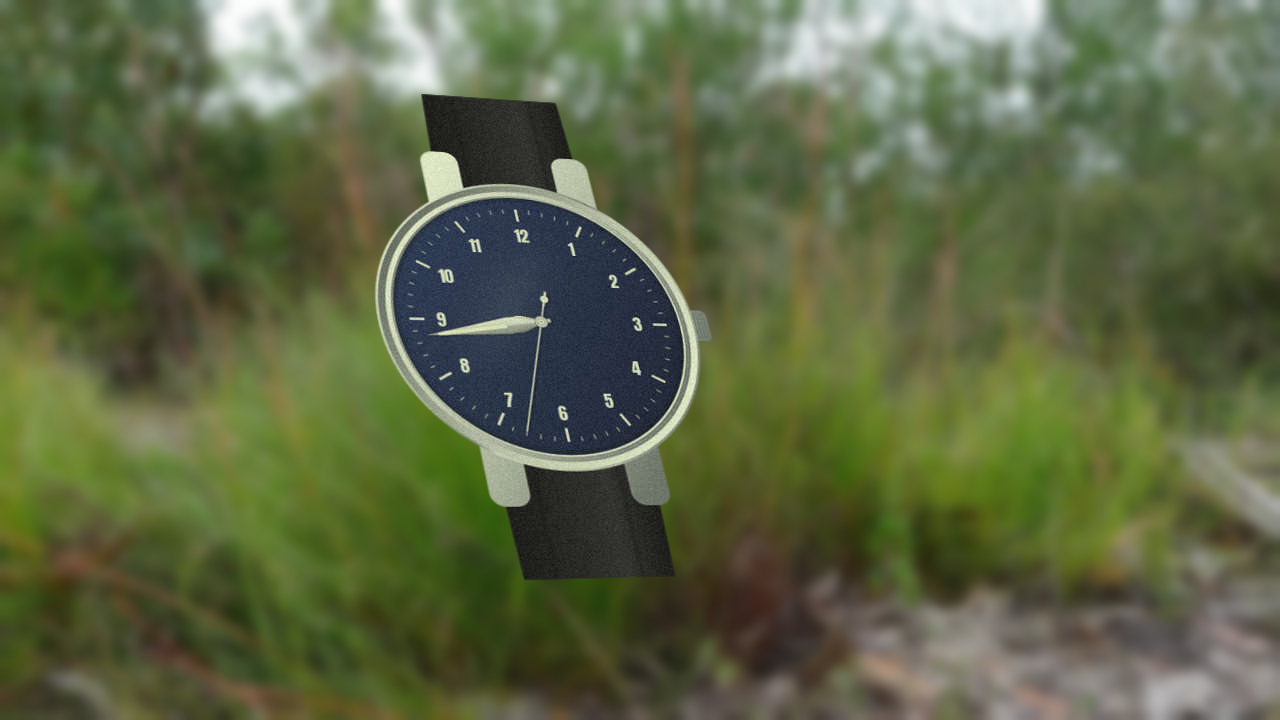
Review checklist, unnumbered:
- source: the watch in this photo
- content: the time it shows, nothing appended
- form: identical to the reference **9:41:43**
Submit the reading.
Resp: **8:43:33**
